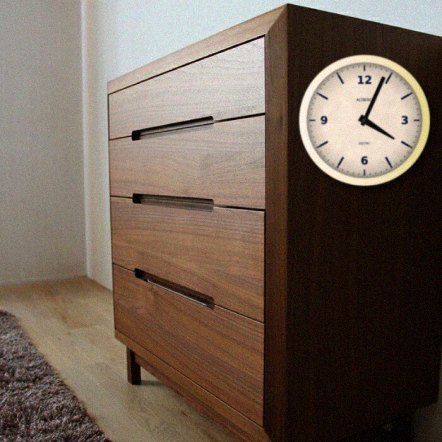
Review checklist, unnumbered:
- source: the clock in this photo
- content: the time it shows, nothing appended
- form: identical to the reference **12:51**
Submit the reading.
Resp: **4:04**
